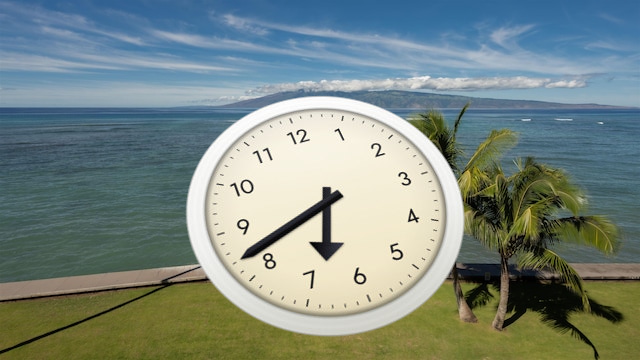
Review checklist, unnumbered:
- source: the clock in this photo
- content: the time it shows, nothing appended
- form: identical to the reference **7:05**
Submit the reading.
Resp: **6:42**
